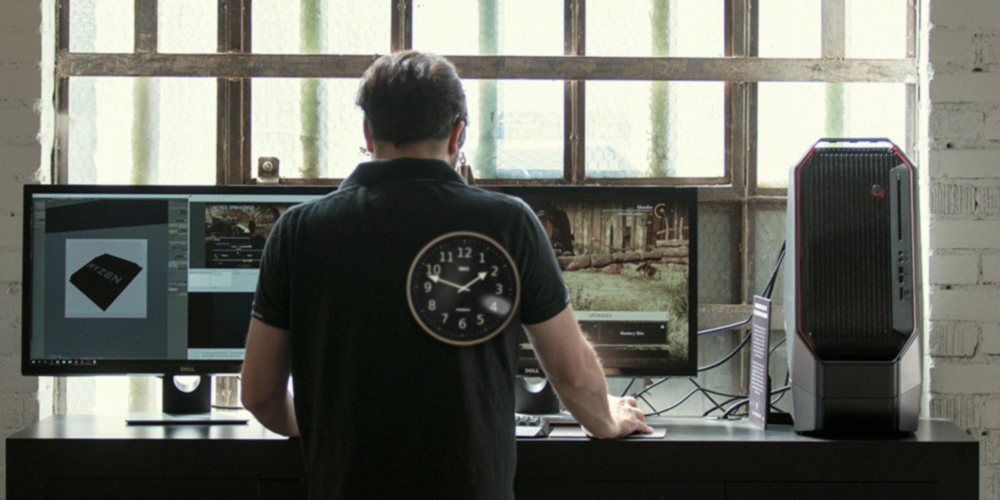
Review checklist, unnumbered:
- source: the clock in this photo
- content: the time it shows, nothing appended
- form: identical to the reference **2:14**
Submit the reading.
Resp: **1:48**
